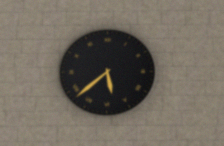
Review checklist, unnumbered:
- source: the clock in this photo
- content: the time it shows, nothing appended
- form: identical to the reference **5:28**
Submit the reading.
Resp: **5:38**
